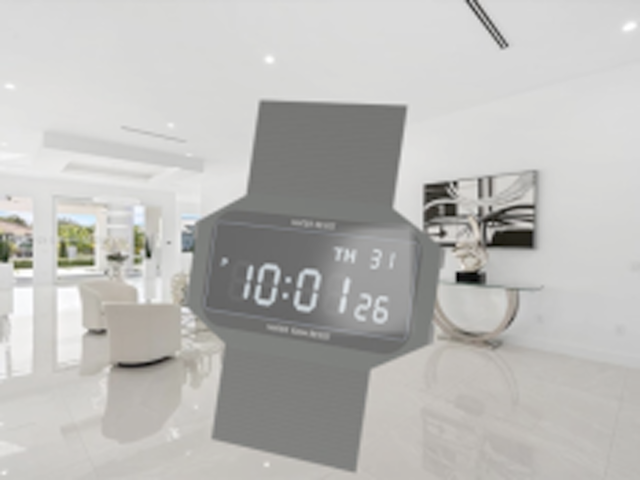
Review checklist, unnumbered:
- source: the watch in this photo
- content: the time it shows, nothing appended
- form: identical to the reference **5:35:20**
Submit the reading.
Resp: **10:01:26**
